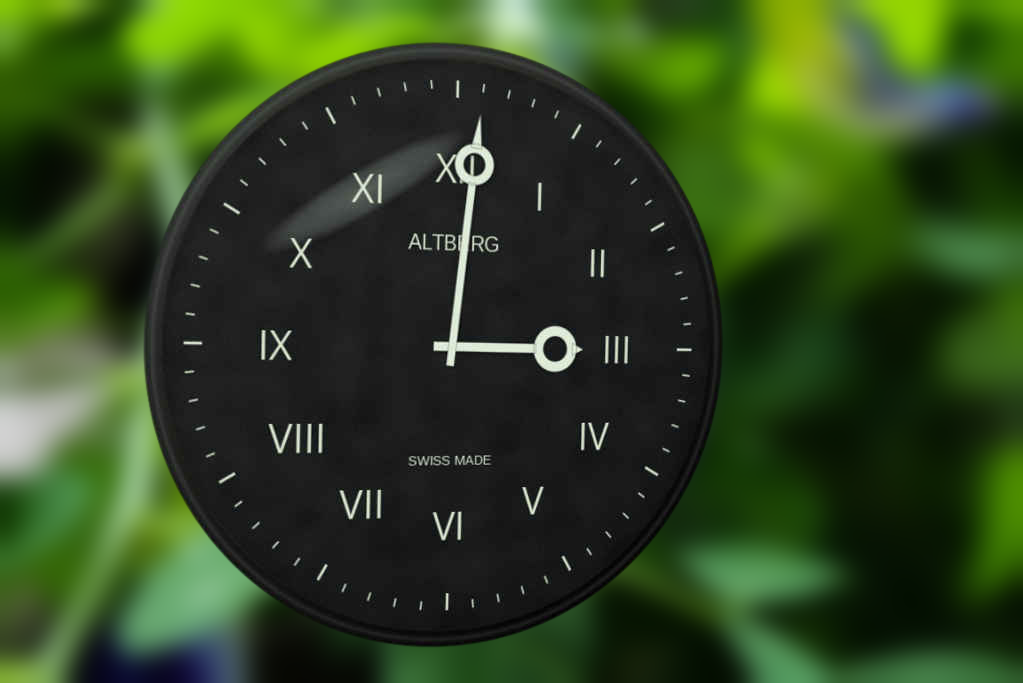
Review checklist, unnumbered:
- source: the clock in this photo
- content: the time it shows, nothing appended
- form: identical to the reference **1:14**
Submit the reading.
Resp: **3:01**
